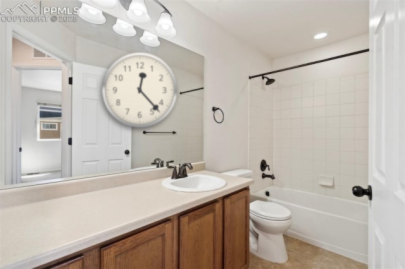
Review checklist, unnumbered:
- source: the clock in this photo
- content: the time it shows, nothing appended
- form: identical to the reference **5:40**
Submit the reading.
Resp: **12:23**
